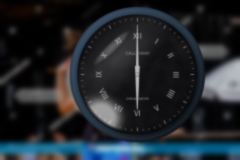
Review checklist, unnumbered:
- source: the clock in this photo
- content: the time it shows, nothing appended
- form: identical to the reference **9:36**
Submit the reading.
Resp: **6:00**
